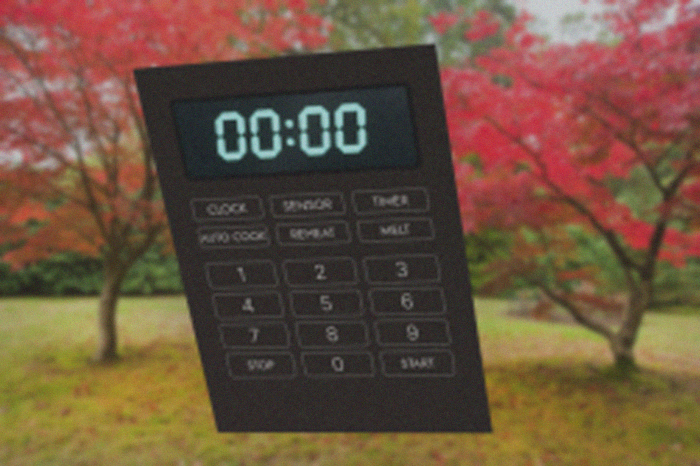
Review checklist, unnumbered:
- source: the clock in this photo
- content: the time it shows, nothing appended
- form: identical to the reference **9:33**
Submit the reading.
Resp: **0:00**
